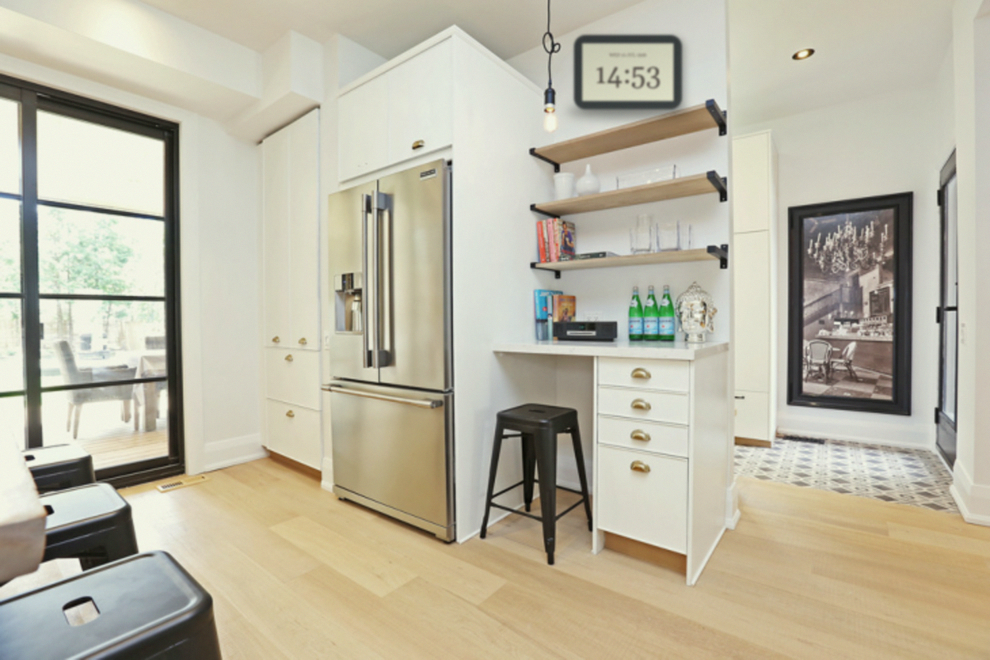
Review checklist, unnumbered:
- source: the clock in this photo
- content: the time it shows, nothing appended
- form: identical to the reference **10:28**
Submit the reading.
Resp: **14:53**
